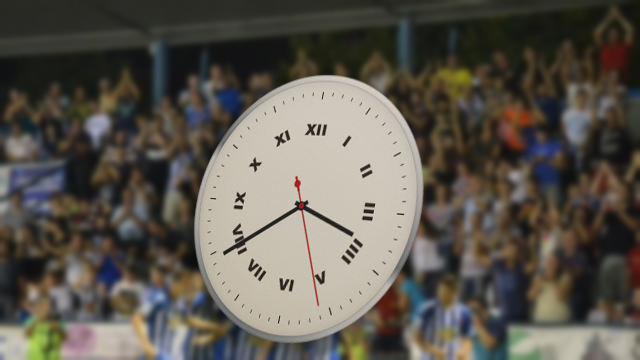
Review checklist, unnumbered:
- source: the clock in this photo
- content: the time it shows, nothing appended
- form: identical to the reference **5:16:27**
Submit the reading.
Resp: **3:39:26**
